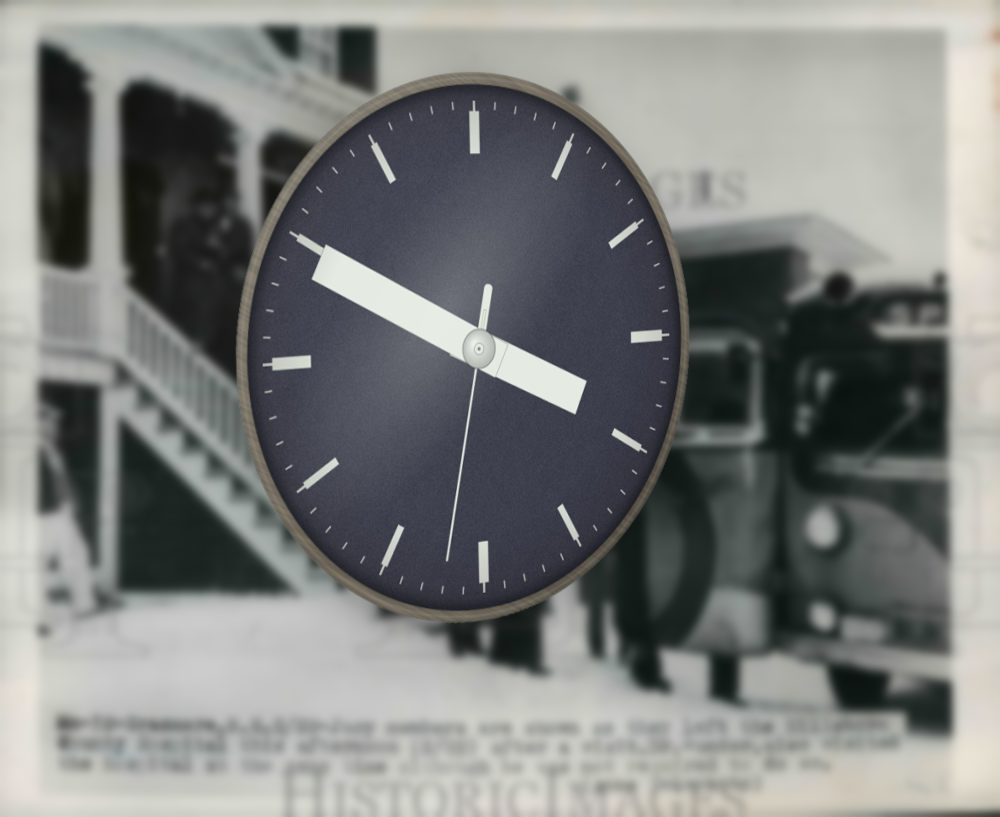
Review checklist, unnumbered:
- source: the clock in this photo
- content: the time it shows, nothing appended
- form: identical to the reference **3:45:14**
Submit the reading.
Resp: **3:49:32**
